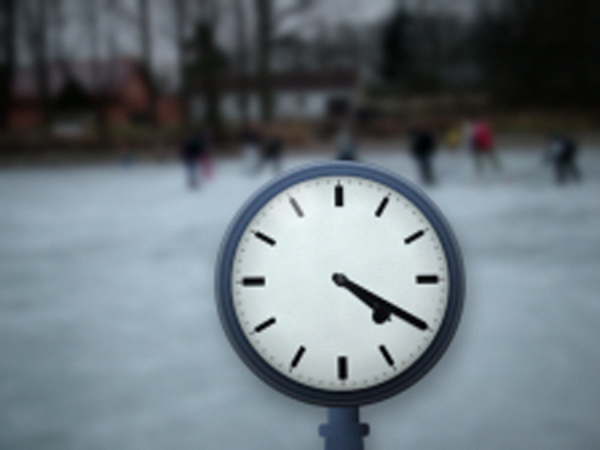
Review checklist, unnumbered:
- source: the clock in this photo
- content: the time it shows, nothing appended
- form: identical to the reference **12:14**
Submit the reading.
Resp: **4:20**
